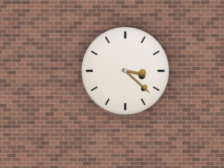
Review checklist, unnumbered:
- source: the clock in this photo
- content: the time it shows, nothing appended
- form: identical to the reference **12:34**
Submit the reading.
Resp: **3:22**
